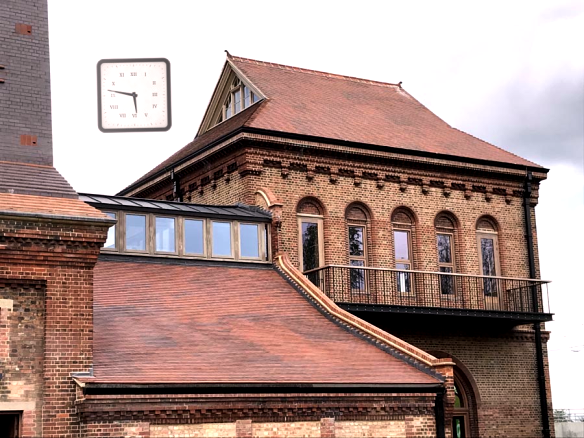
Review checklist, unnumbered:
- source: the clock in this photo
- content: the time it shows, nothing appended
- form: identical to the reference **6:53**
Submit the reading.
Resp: **5:47**
